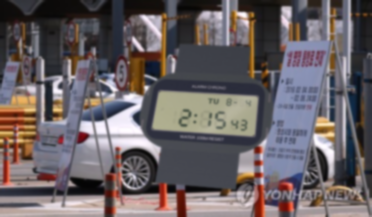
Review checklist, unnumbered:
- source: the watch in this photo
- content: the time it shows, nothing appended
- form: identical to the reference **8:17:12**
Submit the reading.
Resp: **2:15:43**
